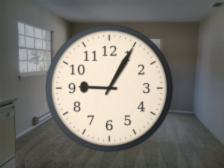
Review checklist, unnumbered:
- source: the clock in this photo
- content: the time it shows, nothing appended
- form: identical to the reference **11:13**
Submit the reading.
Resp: **9:05**
